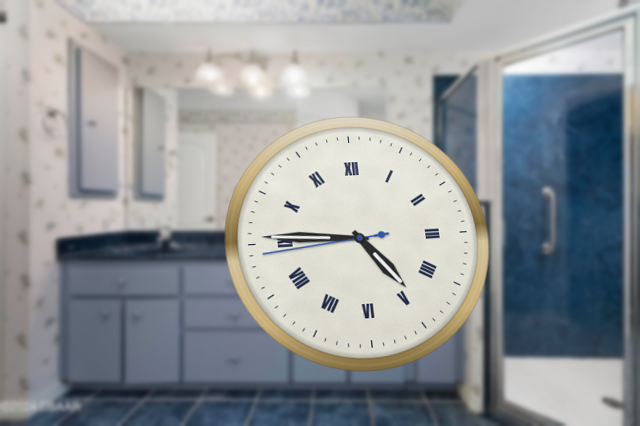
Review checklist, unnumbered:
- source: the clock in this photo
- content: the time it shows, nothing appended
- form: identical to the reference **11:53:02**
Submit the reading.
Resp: **4:45:44**
